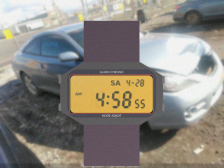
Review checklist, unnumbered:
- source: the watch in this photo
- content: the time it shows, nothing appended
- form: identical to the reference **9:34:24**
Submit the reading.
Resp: **4:58:55**
